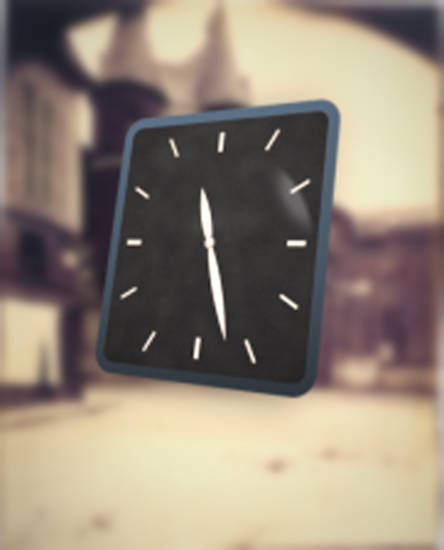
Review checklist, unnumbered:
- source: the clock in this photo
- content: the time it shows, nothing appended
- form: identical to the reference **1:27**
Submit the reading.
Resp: **11:27**
